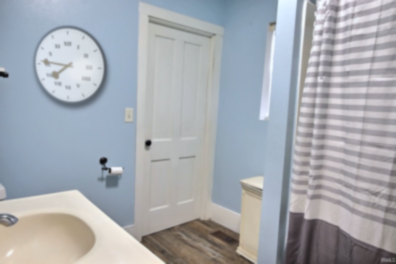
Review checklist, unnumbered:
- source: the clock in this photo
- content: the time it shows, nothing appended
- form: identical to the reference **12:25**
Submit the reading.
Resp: **7:46**
